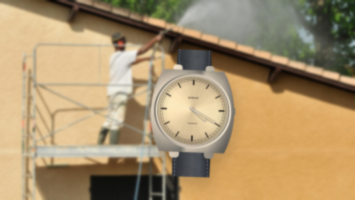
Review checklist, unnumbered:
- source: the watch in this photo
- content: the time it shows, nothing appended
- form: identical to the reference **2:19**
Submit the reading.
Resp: **4:20**
